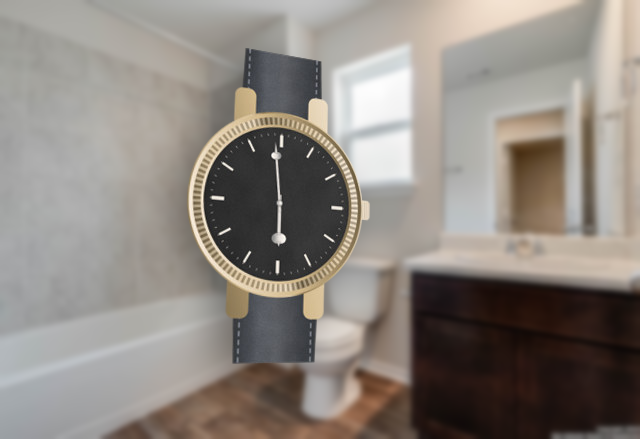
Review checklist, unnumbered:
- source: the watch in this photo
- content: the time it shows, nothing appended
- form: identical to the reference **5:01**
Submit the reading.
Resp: **5:59**
